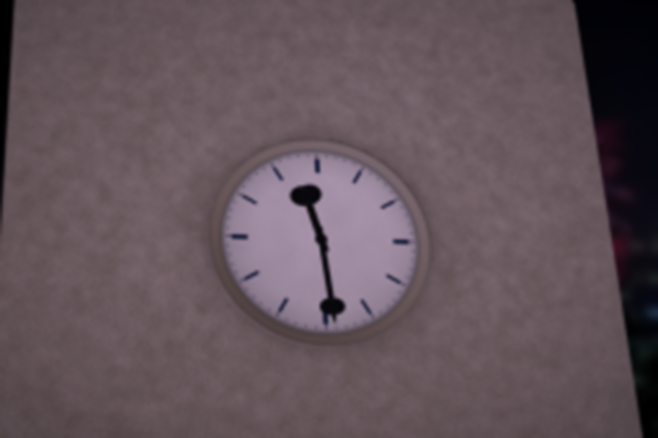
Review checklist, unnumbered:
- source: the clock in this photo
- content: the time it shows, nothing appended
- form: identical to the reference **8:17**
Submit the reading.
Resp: **11:29**
